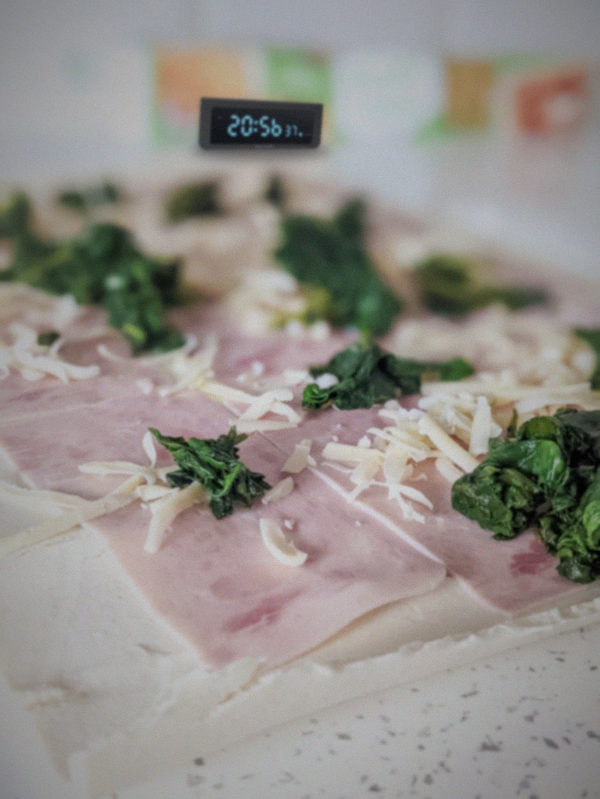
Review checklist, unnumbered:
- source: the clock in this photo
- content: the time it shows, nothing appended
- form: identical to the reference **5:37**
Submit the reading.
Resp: **20:56**
